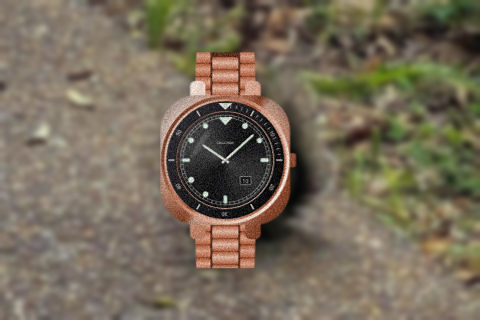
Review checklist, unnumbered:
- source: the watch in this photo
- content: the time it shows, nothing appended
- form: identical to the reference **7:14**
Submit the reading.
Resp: **10:08**
